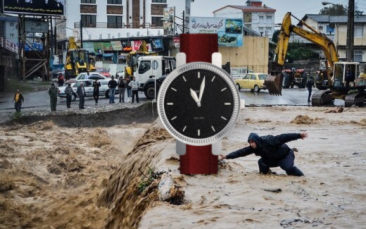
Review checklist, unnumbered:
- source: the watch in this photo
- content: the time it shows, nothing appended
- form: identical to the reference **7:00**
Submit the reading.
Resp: **11:02**
